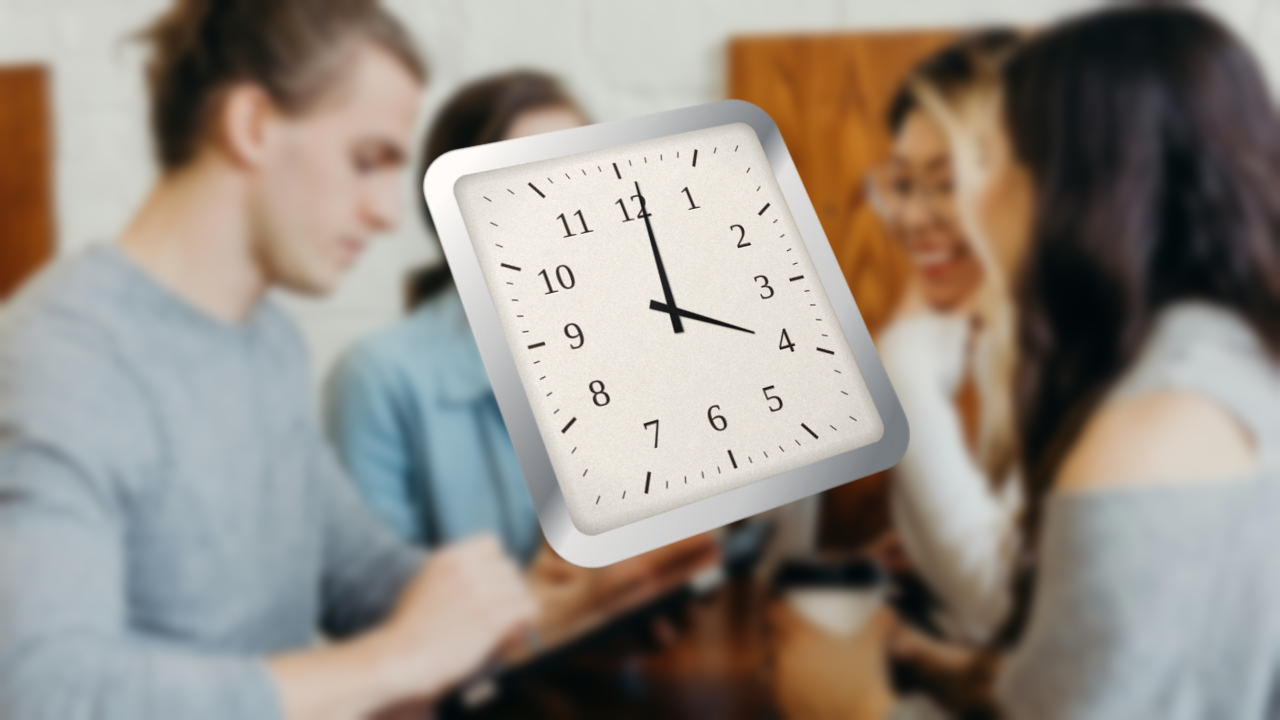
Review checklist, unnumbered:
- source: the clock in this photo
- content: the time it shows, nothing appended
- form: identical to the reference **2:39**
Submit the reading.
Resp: **4:01**
